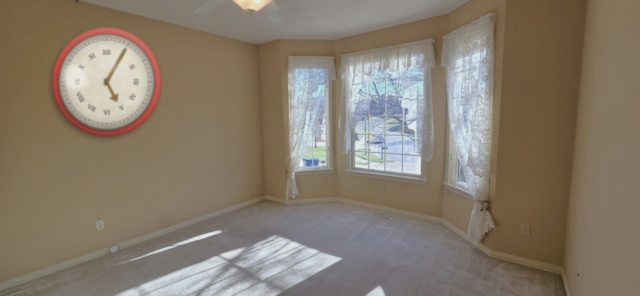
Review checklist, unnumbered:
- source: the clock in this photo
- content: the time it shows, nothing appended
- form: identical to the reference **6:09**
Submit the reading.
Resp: **5:05**
